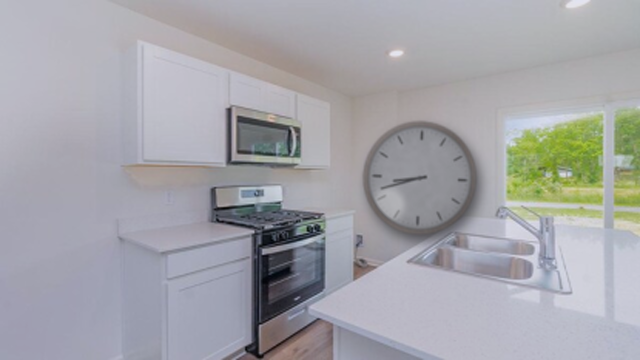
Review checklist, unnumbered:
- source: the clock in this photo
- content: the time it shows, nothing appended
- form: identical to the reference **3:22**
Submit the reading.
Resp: **8:42**
